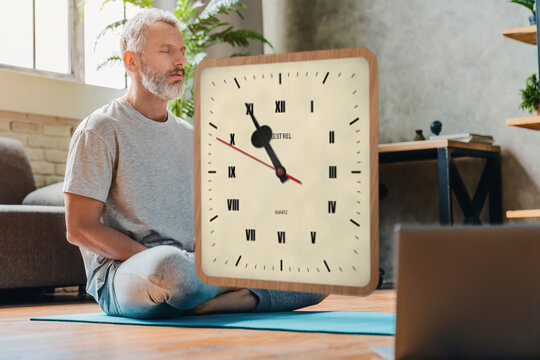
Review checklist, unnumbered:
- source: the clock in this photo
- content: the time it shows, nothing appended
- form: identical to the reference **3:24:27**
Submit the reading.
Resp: **10:54:49**
